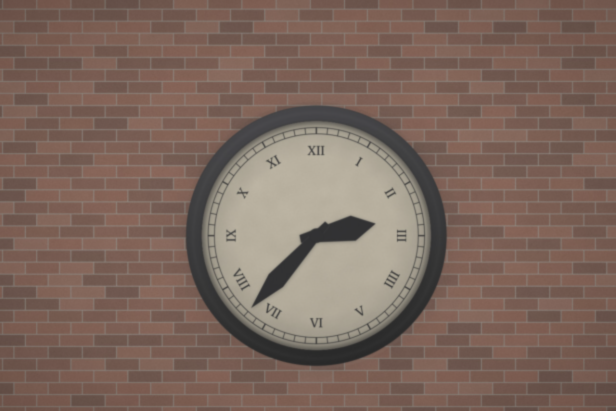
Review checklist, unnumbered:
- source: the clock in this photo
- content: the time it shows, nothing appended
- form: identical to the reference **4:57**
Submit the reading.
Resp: **2:37**
